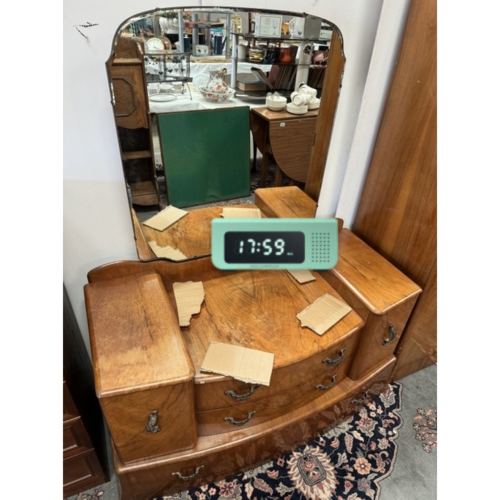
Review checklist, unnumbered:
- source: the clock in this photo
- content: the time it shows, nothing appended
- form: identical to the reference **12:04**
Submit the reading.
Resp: **17:59**
